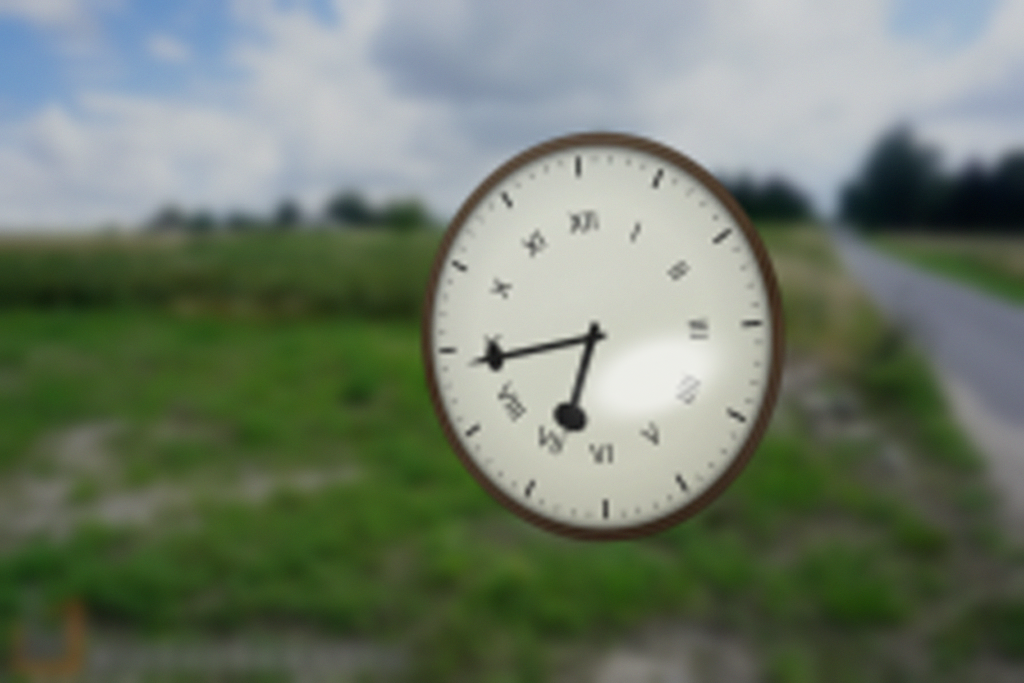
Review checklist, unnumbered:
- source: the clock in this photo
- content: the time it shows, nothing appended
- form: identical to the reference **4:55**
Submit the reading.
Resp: **6:44**
